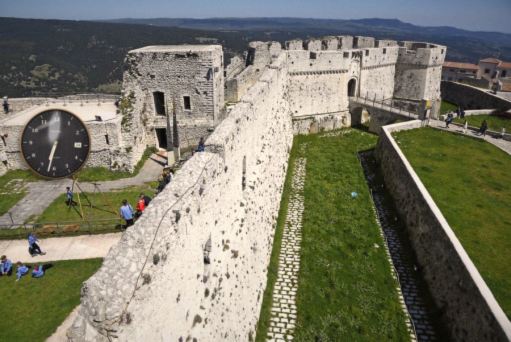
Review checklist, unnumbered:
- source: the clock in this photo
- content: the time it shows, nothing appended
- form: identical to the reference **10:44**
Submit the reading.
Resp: **6:32**
